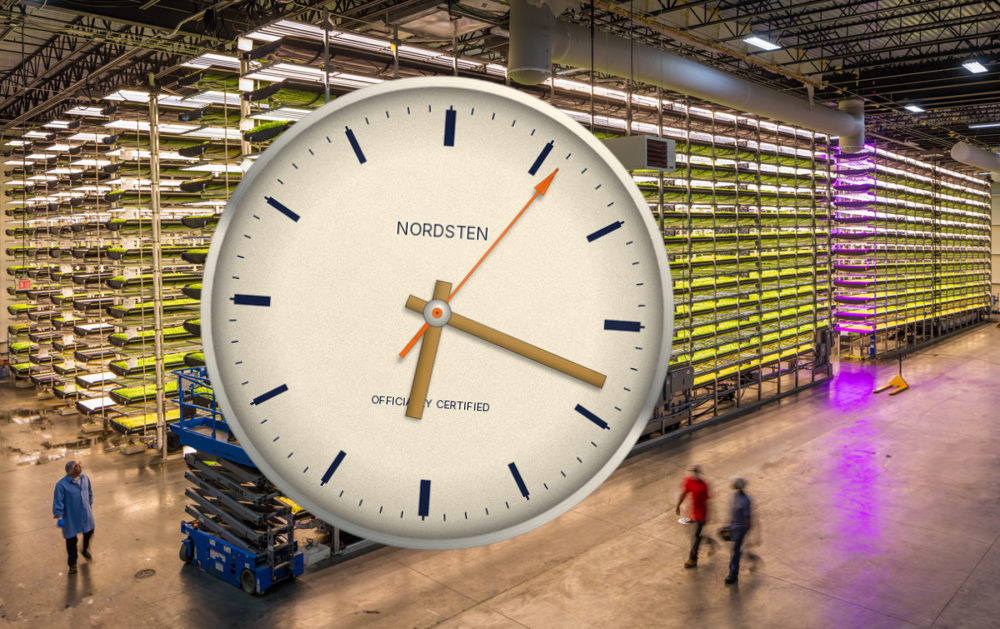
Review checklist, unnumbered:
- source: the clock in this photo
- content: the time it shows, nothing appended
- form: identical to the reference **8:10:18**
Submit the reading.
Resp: **6:18:06**
